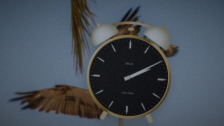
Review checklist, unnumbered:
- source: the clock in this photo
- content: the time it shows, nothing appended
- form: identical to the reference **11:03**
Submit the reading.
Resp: **2:10**
